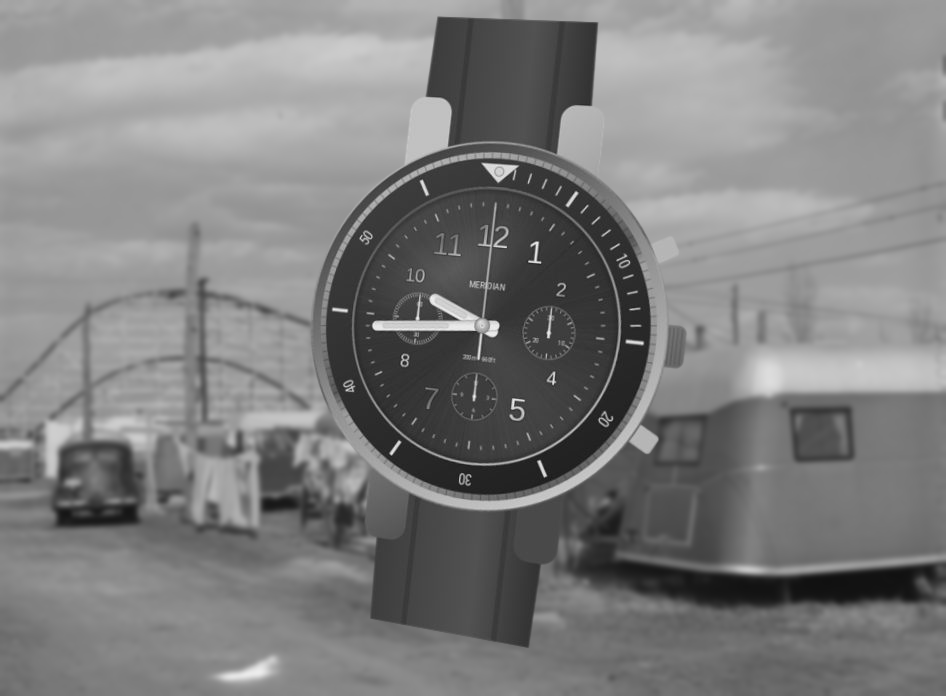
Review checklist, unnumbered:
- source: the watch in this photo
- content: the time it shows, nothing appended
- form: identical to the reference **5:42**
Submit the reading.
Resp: **9:44**
